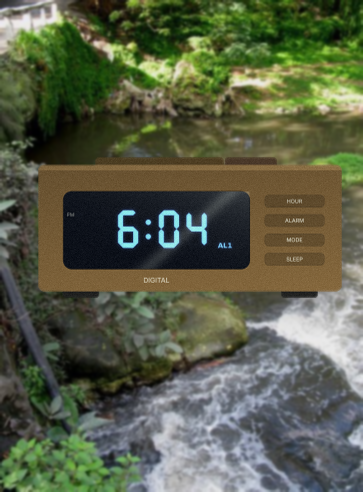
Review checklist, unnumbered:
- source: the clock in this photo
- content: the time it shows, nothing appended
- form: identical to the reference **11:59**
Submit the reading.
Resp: **6:04**
